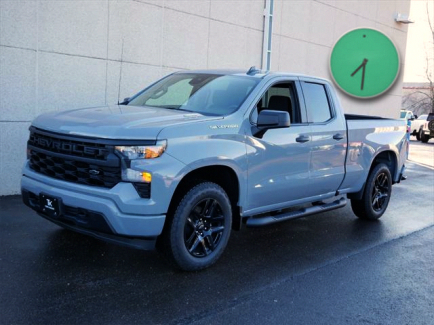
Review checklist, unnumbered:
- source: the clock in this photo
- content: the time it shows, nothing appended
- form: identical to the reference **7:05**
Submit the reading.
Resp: **7:31**
